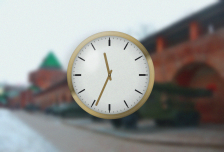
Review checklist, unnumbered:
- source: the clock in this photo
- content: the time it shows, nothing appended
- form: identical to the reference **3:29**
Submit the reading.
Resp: **11:34**
